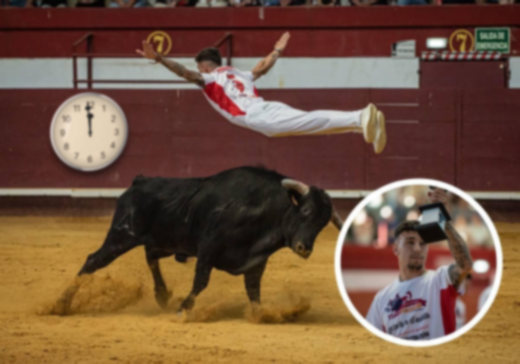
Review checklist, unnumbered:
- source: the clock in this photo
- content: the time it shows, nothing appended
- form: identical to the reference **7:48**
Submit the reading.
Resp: **11:59**
